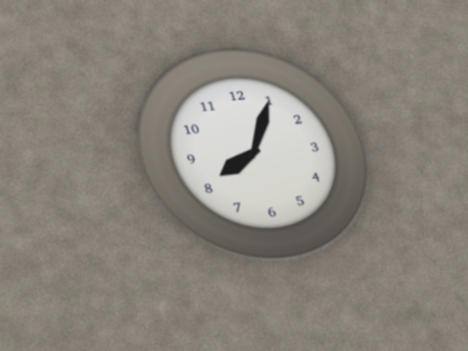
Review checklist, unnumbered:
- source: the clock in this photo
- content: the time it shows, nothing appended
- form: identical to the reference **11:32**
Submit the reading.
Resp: **8:05**
